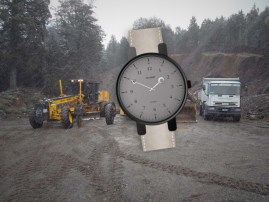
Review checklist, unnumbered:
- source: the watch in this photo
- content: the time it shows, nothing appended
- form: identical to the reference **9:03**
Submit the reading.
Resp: **1:50**
